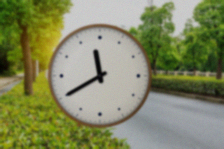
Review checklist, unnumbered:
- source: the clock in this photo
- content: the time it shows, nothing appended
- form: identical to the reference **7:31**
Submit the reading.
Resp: **11:40**
